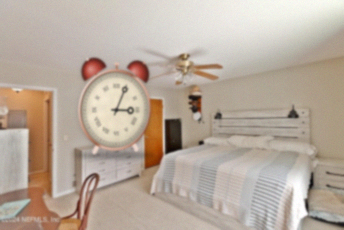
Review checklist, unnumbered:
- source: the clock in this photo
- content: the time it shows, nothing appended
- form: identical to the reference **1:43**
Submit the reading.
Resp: **3:04**
